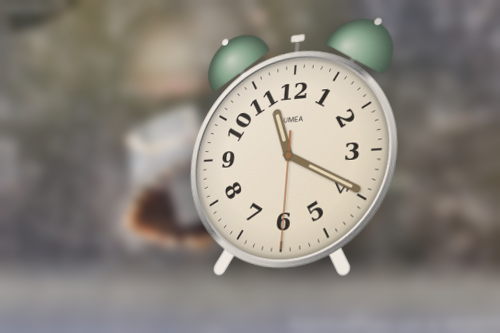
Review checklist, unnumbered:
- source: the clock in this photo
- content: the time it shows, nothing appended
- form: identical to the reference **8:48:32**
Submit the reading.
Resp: **11:19:30**
